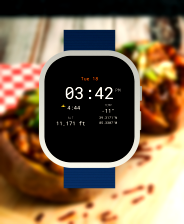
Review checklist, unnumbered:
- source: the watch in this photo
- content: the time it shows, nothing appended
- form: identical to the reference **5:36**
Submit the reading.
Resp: **3:42**
